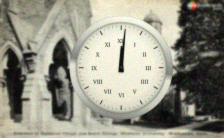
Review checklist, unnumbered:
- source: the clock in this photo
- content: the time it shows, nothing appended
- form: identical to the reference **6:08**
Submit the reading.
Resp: **12:01**
